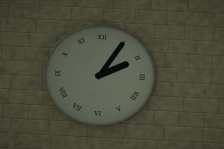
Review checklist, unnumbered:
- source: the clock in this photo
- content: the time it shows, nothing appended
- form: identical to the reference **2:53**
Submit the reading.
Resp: **2:05**
